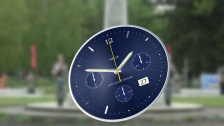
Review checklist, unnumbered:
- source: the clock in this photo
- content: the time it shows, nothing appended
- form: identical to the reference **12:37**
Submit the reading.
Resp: **1:49**
